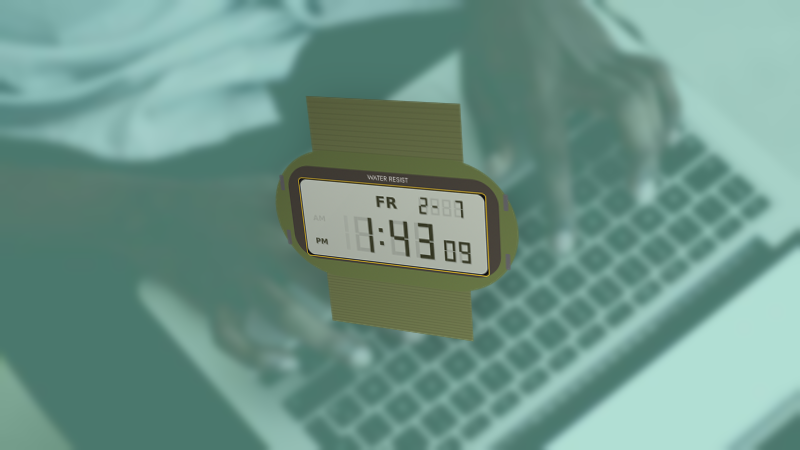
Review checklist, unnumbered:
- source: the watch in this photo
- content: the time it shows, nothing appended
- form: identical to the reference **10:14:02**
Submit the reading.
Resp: **1:43:09**
